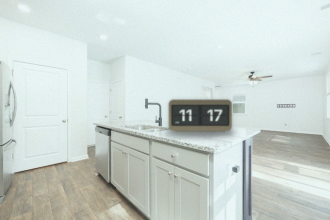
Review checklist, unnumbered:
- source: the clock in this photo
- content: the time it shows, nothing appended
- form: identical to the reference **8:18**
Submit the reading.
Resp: **11:17**
